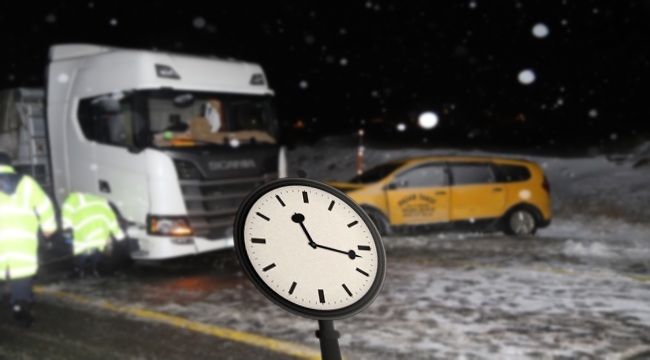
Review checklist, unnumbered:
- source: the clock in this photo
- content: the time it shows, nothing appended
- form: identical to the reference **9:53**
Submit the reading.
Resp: **11:17**
